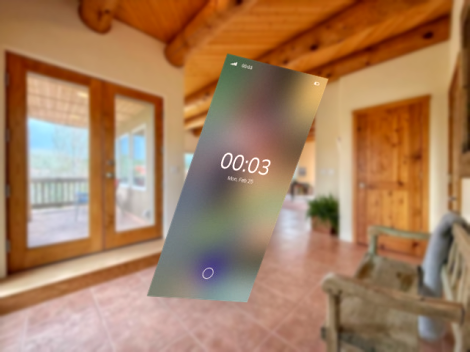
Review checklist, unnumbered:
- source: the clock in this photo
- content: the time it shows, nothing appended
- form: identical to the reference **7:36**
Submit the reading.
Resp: **0:03**
